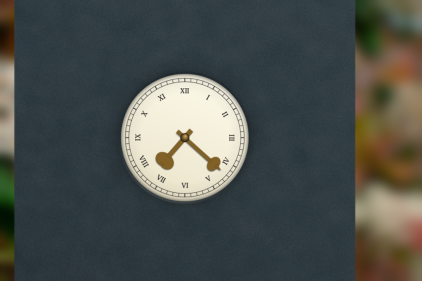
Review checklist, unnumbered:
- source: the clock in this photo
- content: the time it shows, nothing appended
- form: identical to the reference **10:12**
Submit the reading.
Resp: **7:22**
